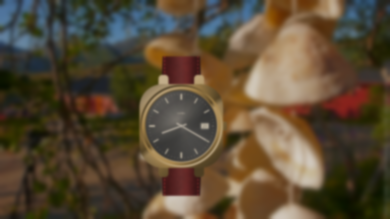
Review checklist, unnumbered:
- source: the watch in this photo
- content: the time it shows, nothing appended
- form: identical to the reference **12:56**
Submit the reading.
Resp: **8:20**
